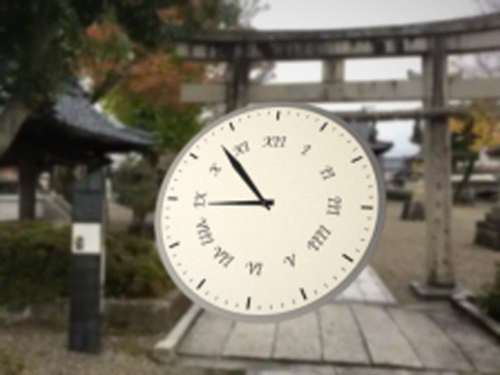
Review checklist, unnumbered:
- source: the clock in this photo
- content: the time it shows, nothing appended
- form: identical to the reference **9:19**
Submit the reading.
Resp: **8:53**
